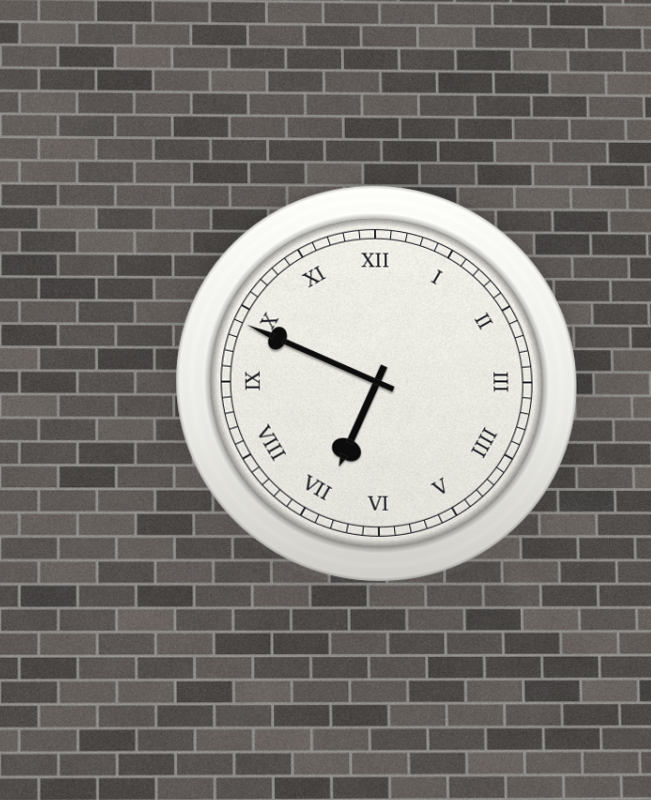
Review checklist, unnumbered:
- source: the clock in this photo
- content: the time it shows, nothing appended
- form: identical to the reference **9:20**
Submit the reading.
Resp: **6:49**
